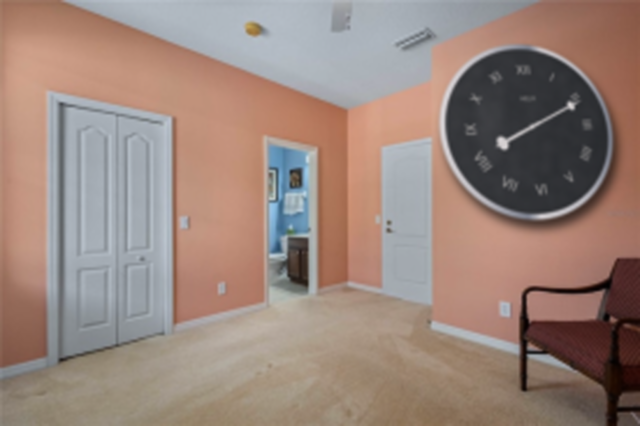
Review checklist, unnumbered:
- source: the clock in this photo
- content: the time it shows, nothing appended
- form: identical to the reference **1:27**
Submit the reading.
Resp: **8:11**
